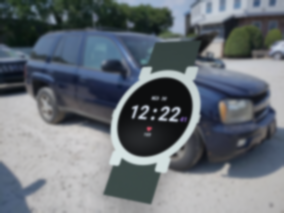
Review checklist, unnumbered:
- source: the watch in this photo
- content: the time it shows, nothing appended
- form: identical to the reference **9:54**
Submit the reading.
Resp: **12:22**
